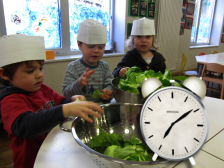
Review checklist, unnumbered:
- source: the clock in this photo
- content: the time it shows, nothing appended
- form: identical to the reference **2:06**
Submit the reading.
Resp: **7:09**
